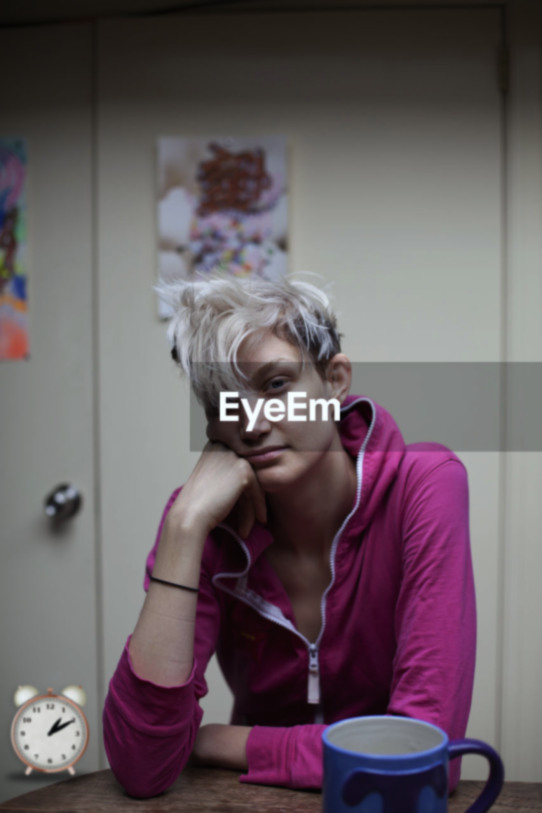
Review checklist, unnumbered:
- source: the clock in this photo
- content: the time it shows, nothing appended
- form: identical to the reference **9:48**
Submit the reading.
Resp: **1:10**
